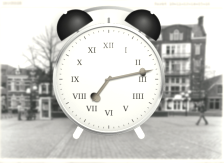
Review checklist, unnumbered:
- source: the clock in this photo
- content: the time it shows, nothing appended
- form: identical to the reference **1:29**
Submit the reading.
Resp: **7:13**
